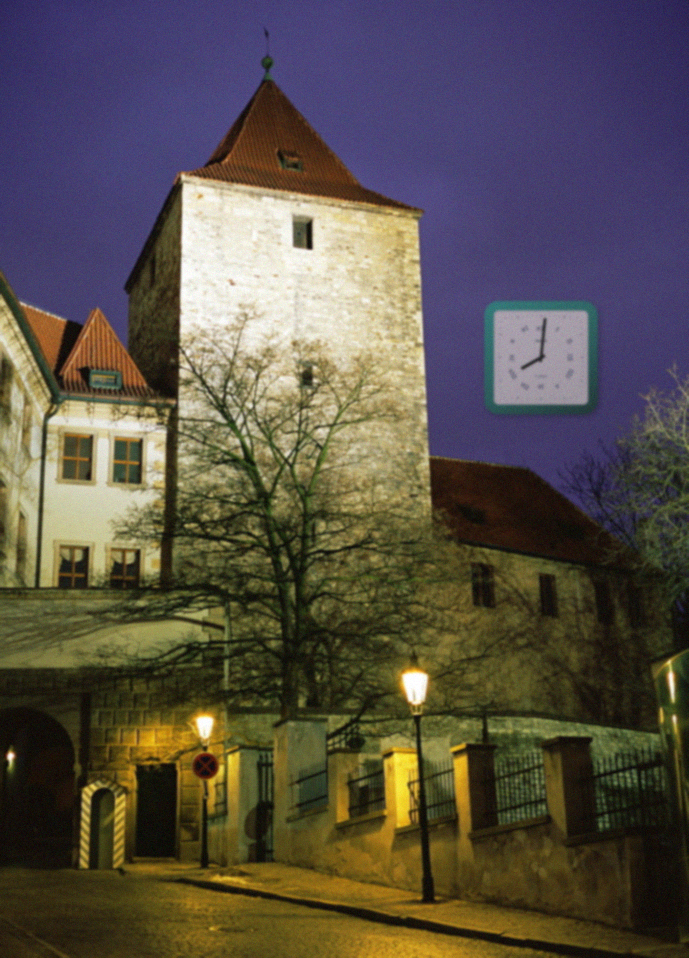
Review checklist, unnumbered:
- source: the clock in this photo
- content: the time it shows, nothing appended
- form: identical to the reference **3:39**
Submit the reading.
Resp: **8:01**
